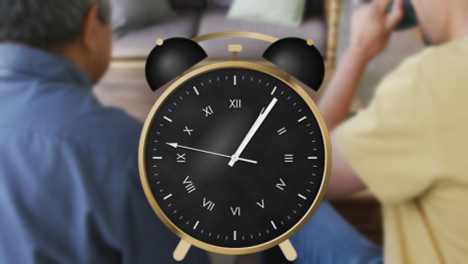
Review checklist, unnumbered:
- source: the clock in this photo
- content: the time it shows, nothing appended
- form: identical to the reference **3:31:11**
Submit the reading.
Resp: **1:05:47**
